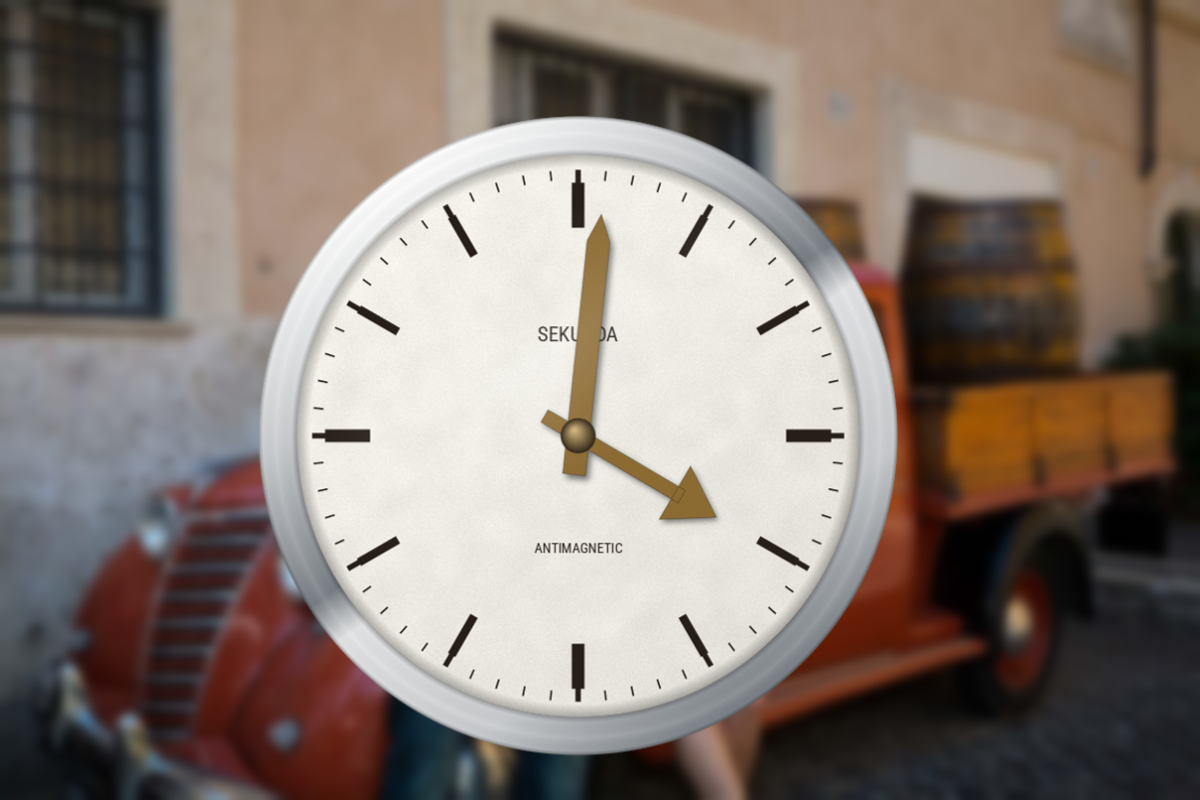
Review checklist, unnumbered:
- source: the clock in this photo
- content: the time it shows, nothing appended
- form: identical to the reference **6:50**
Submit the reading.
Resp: **4:01**
